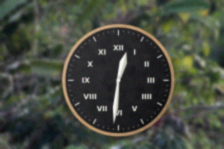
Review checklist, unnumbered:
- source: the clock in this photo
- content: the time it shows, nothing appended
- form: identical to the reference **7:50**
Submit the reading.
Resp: **12:31**
